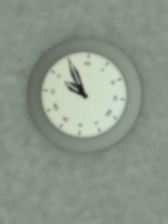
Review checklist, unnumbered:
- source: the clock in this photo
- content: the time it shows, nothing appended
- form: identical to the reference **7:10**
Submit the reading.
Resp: **9:55**
